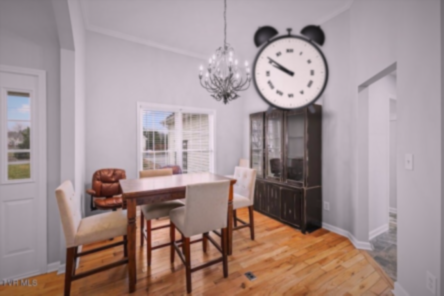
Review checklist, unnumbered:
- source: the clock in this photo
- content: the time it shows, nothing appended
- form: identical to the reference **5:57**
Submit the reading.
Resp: **9:51**
